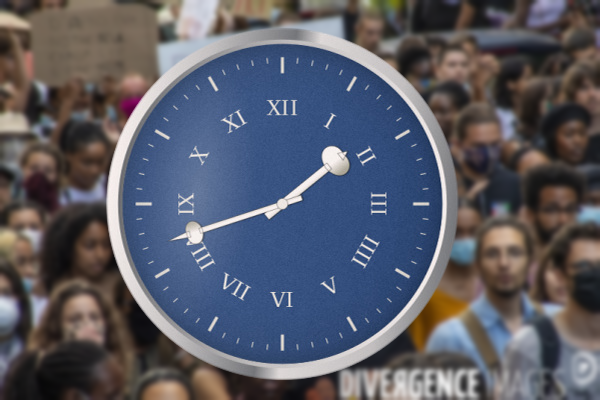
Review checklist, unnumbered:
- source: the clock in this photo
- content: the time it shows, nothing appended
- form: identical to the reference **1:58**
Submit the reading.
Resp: **1:42**
